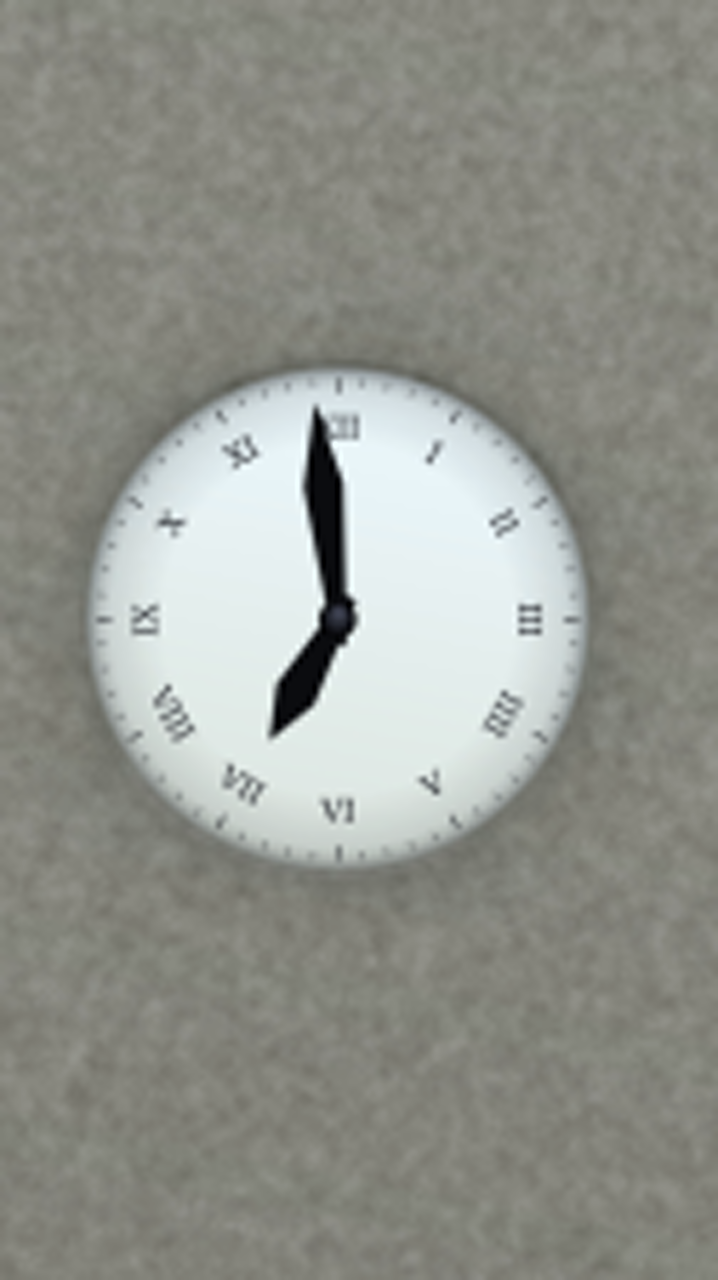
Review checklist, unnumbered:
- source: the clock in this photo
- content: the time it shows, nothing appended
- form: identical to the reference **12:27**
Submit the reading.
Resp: **6:59**
